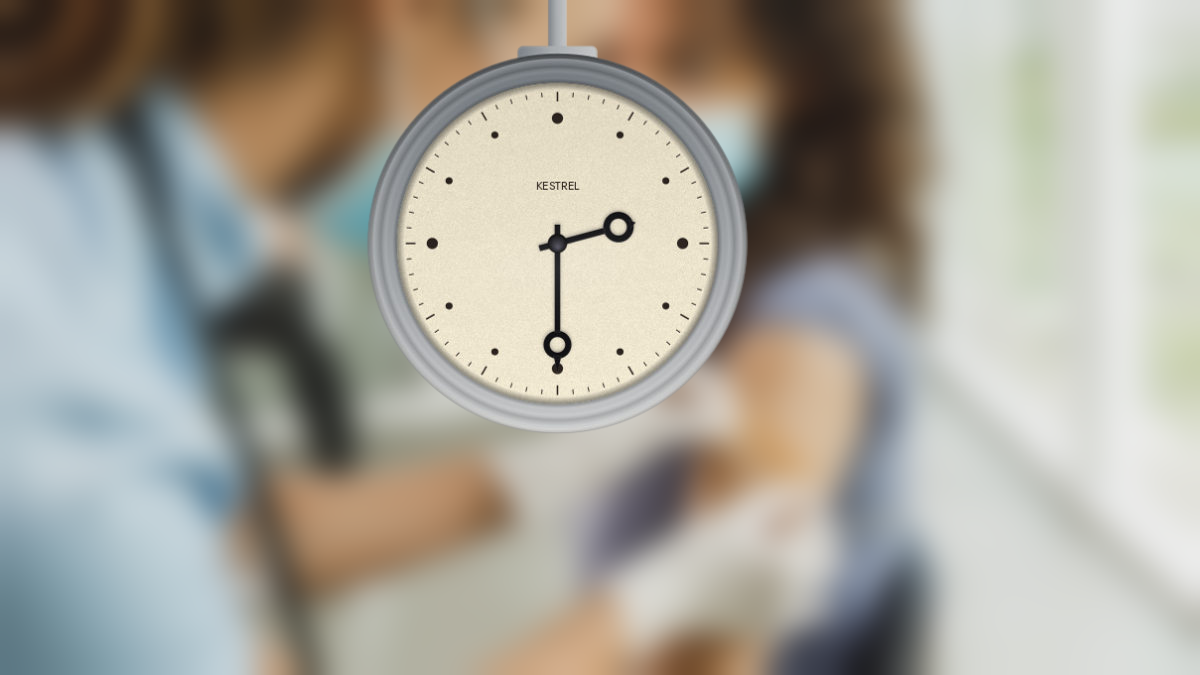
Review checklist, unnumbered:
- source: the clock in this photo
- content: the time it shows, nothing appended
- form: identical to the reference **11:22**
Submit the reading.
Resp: **2:30**
